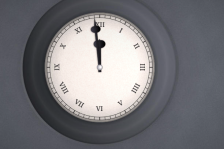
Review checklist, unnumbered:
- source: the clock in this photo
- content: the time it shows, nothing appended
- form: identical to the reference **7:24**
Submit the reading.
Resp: **11:59**
